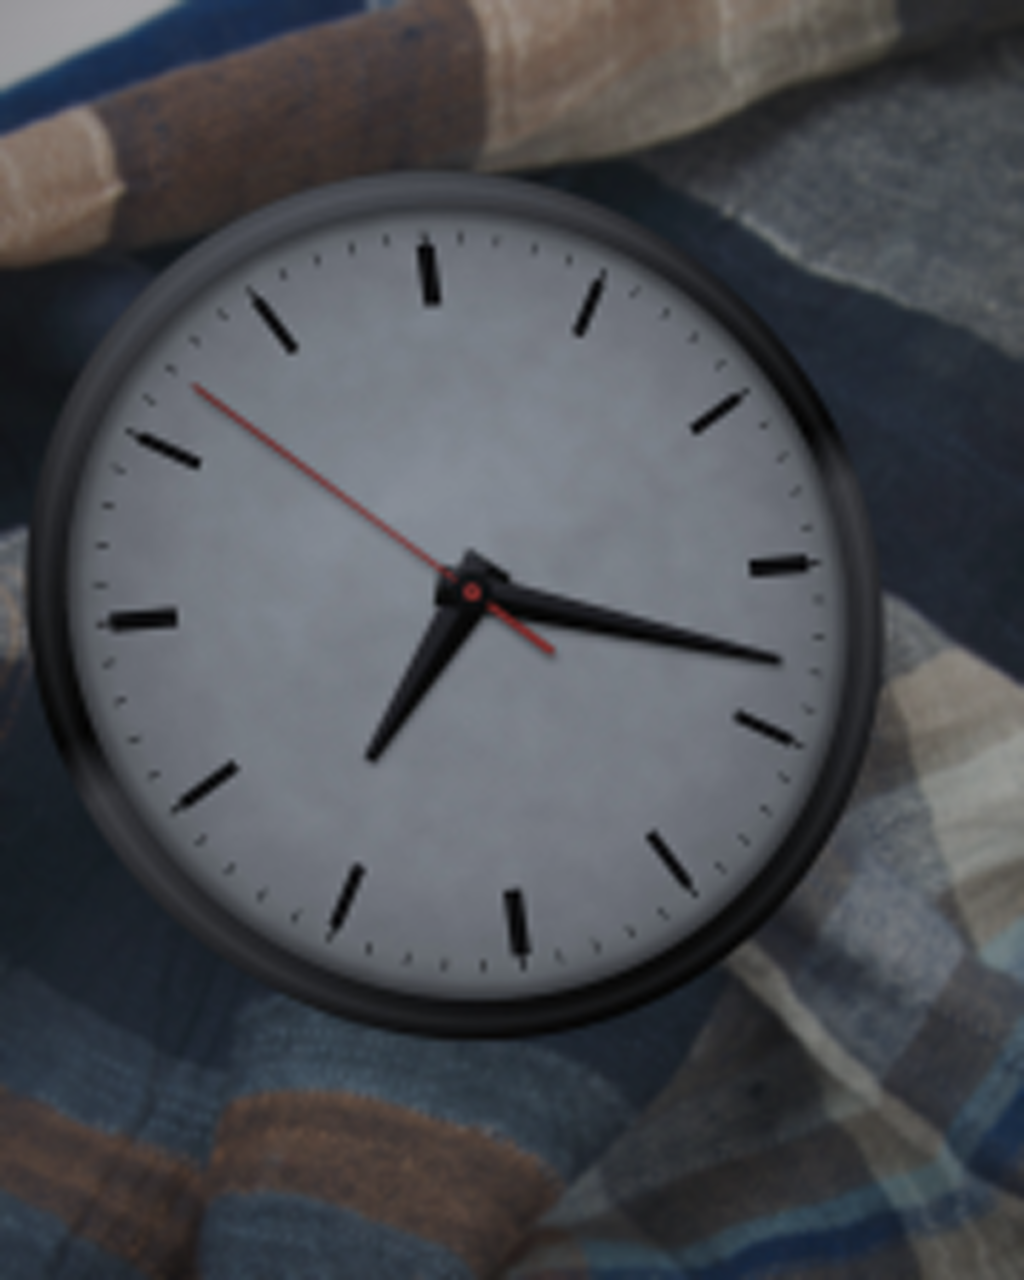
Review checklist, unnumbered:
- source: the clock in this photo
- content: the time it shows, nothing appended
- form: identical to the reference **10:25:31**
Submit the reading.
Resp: **7:17:52**
